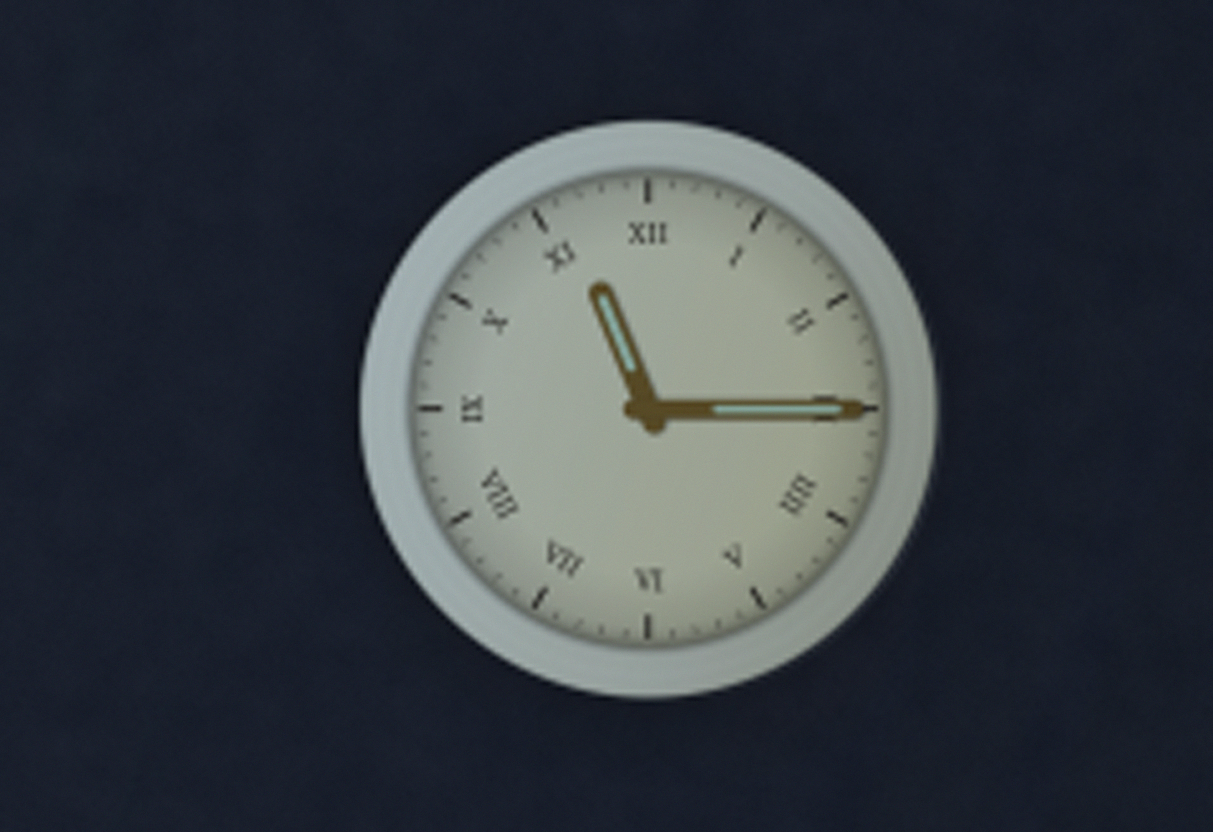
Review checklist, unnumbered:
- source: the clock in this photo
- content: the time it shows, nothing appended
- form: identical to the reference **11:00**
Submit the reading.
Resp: **11:15**
